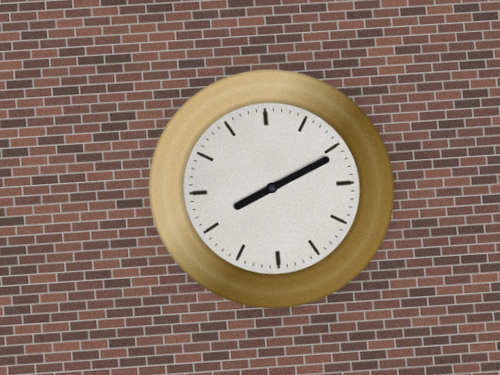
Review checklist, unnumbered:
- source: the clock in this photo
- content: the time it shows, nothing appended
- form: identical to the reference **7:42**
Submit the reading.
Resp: **8:11**
